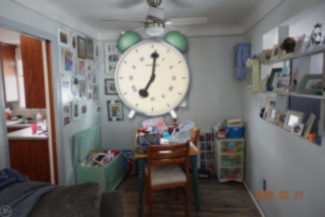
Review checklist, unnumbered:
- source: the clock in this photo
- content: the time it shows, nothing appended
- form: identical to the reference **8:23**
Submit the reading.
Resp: **7:01**
